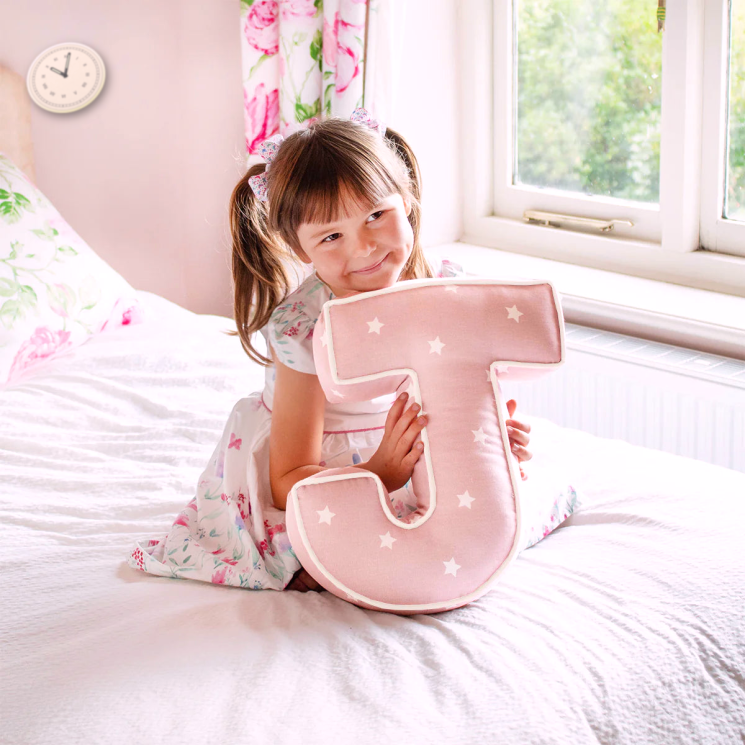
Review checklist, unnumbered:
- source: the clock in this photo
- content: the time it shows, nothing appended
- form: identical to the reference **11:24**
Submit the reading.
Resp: **10:01**
